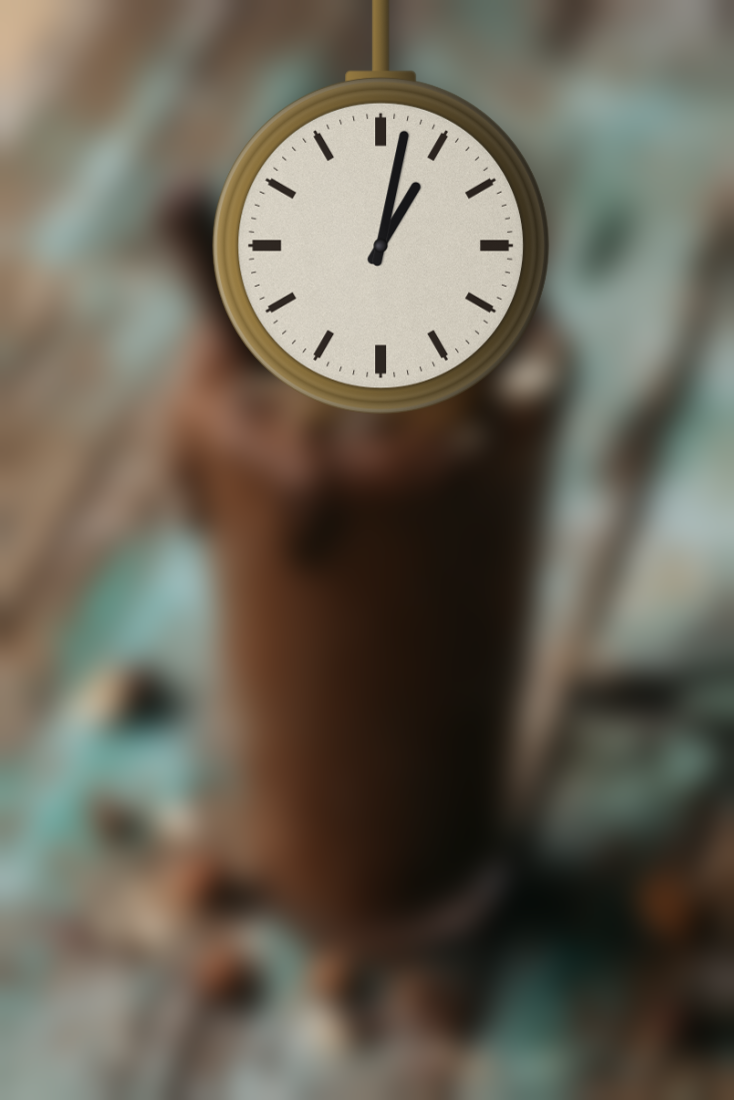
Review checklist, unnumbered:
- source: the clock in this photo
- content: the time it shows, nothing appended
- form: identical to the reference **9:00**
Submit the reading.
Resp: **1:02**
